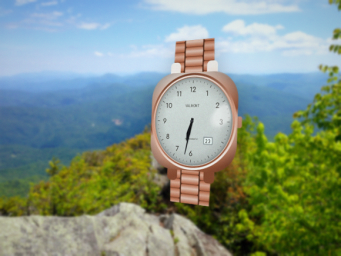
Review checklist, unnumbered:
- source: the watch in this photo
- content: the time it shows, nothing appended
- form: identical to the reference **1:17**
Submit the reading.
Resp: **6:32**
